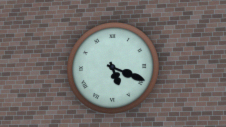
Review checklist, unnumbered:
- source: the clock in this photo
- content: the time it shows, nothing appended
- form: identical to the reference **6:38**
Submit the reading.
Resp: **5:19**
